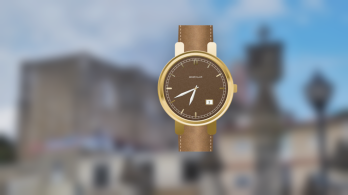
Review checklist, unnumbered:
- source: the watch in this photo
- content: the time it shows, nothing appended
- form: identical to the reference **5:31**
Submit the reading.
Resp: **6:41**
